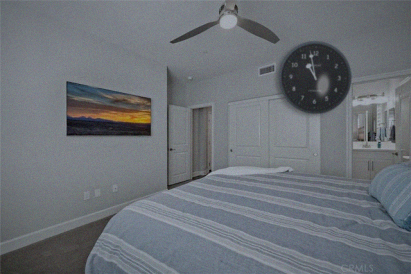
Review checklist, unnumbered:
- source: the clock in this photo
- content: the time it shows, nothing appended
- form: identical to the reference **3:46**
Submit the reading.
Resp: **10:58**
